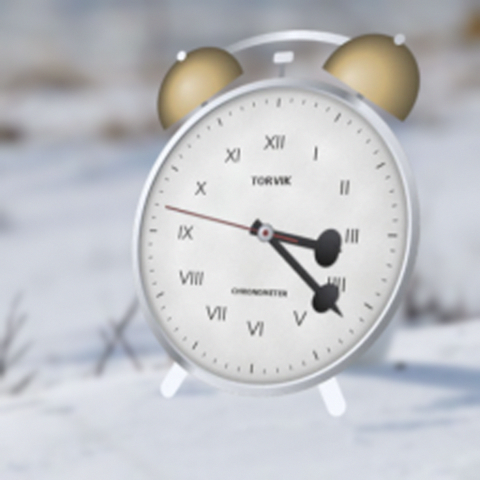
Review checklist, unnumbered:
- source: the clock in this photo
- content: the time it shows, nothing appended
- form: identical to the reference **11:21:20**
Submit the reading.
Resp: **3:21:47**
